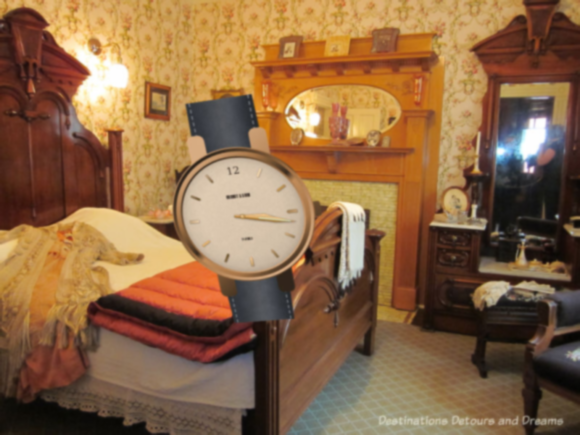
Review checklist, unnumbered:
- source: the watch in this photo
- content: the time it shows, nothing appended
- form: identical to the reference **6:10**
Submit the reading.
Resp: **3:17**
